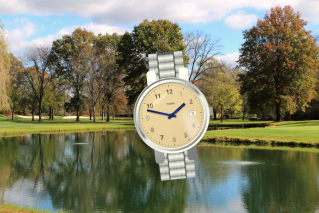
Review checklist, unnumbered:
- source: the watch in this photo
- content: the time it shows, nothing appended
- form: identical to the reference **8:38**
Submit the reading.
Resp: **1:48**
